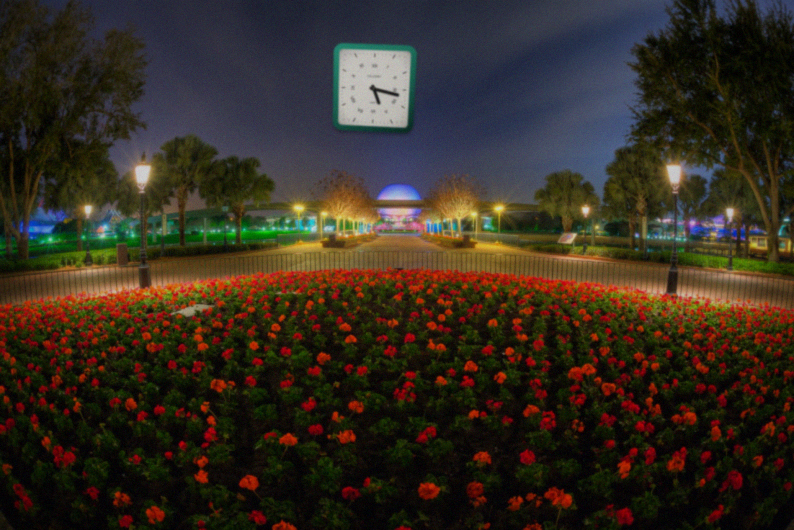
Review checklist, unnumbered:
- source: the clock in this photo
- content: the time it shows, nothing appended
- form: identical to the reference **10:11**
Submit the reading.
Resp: **5:17**
